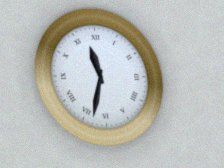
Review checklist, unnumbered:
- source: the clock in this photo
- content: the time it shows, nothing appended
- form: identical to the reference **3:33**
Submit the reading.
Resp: **11:33**
